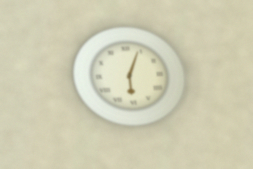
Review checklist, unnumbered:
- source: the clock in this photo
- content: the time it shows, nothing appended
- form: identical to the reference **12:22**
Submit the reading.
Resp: **6:04**
